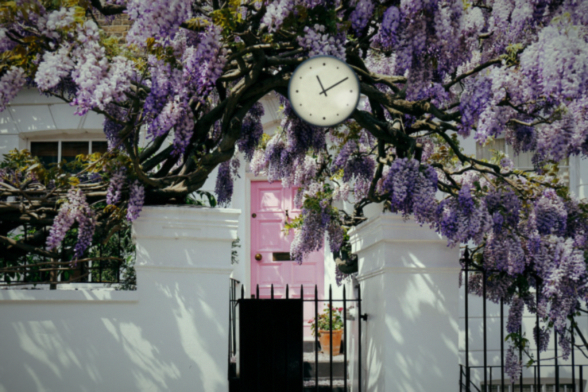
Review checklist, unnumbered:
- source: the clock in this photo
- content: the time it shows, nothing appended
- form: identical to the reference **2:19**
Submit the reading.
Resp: **11:10**
